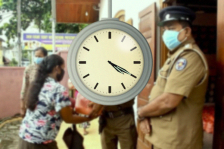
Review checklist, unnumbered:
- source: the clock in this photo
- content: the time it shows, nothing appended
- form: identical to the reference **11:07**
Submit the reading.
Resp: **4:20**
